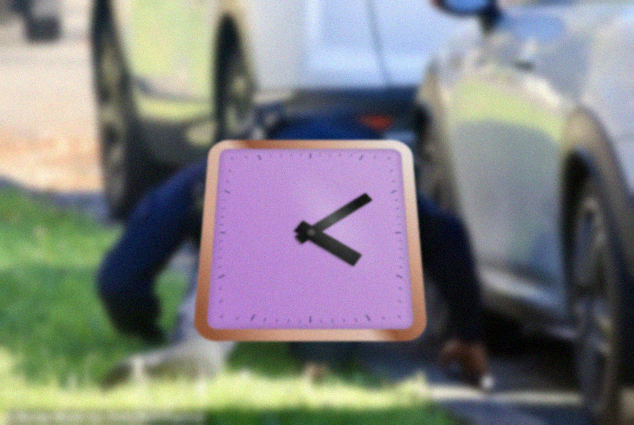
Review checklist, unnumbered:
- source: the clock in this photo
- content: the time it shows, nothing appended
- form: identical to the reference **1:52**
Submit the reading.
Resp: **4:09**
